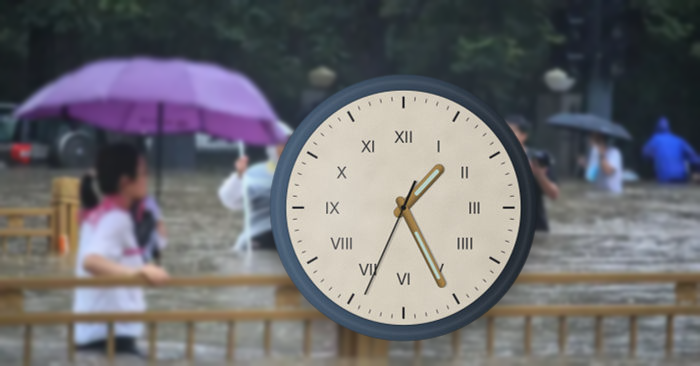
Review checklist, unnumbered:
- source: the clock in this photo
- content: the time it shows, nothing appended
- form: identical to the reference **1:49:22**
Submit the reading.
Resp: **1:25:34**
